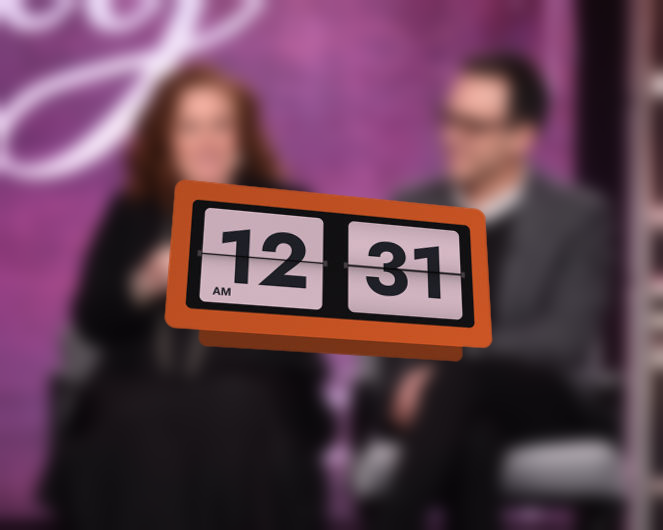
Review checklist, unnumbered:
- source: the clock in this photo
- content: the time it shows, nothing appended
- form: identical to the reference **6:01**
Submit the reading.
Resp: **12:31**
